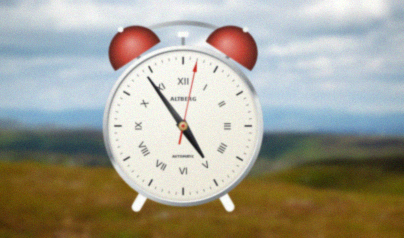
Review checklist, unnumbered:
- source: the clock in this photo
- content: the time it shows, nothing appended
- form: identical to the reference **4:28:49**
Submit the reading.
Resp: **4:54:02**
